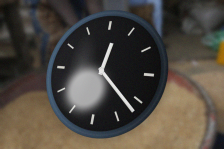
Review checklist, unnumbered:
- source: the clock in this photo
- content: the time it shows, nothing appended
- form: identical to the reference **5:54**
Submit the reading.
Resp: **12:22**
